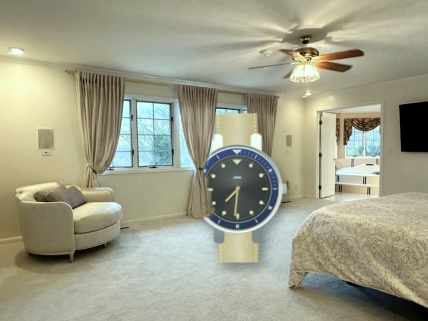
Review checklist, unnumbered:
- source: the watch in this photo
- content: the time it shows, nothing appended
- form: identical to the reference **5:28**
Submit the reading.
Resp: **7:31**
